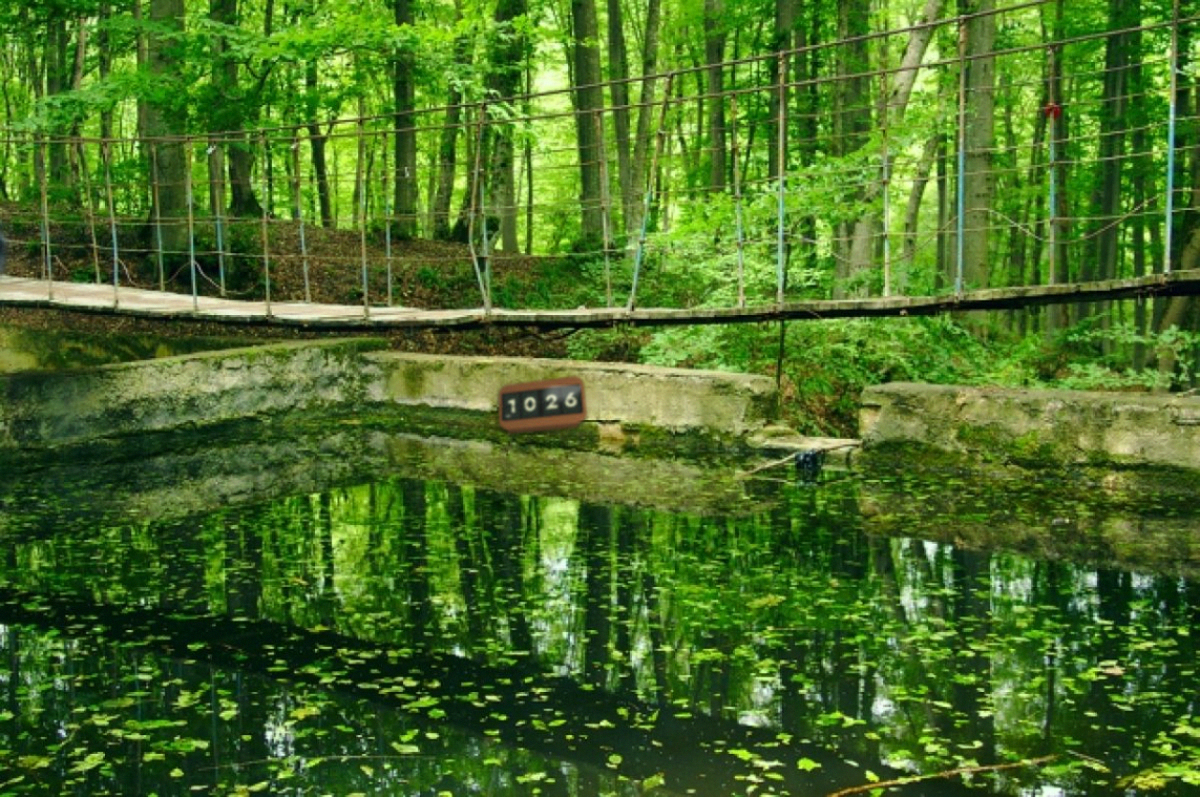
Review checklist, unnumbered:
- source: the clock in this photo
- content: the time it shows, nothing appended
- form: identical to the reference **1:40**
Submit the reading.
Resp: **10:26**
